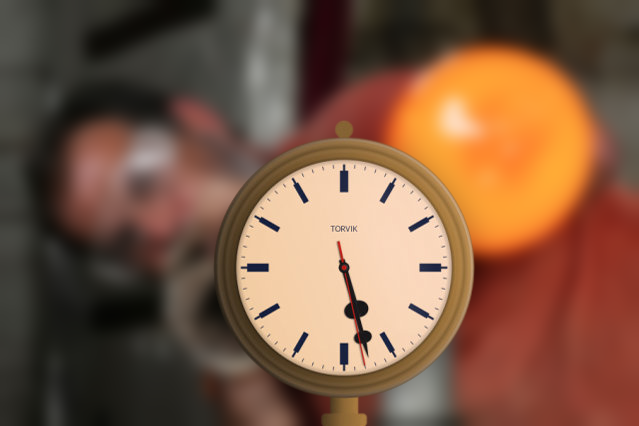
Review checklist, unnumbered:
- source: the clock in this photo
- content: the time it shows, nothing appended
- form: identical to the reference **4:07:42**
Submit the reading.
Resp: **5:27:28**
